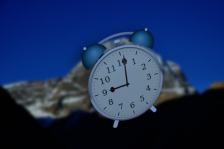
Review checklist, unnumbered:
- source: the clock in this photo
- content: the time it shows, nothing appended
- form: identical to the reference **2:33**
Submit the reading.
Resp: **9:01**
